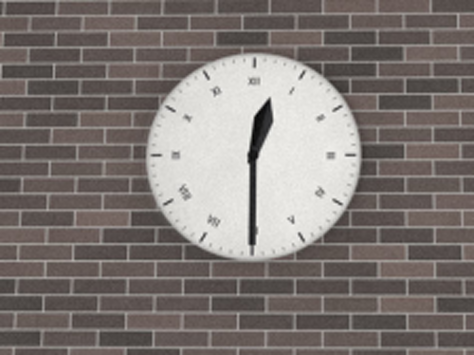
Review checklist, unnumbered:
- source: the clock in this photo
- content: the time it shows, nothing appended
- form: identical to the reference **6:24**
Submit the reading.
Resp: **12:30**
